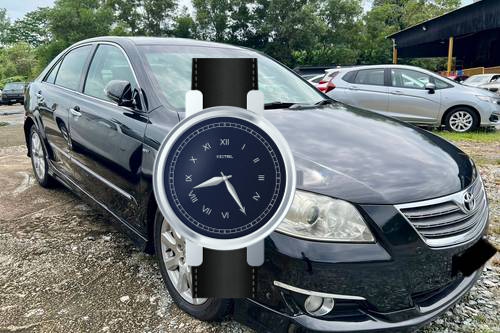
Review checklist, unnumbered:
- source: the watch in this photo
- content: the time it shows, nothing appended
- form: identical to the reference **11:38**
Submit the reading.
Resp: **8:25**
